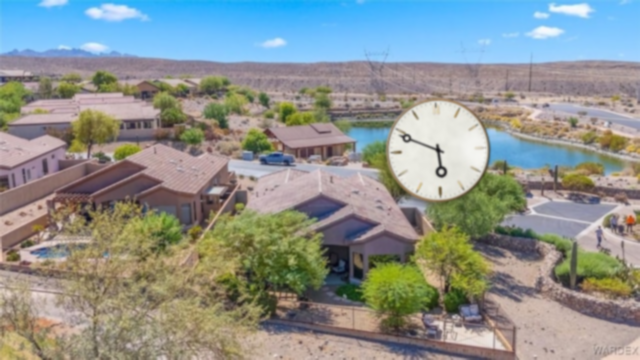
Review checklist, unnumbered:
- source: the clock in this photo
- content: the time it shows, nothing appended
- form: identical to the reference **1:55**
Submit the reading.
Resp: **5:49**
